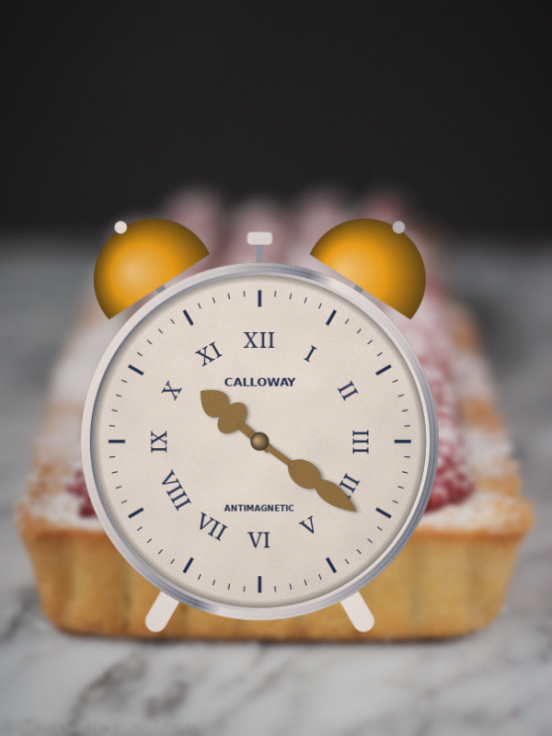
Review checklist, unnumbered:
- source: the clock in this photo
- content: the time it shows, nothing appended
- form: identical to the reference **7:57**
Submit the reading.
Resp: **10:21**
